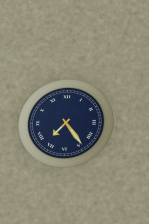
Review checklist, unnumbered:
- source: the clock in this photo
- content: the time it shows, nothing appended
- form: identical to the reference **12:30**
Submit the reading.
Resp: **7:24**
